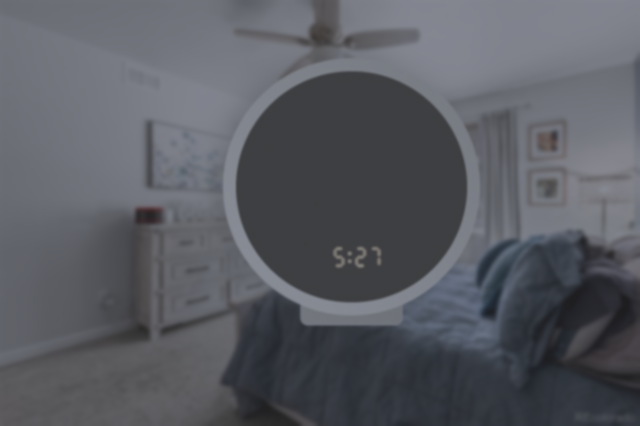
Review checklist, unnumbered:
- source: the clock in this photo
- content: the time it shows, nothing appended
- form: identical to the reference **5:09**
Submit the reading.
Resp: **5:27**
